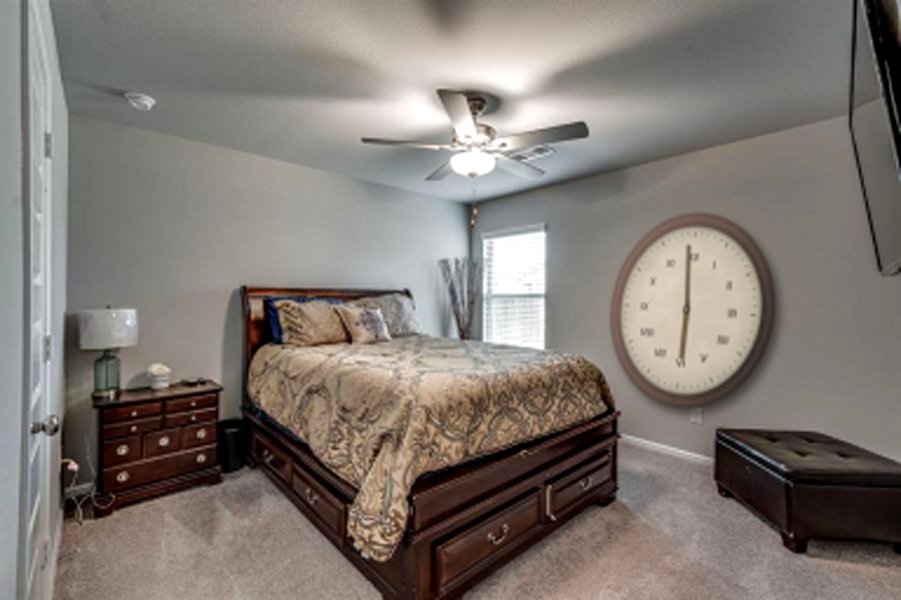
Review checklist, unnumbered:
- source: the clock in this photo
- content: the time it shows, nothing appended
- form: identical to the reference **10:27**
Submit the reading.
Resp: **5:59**
